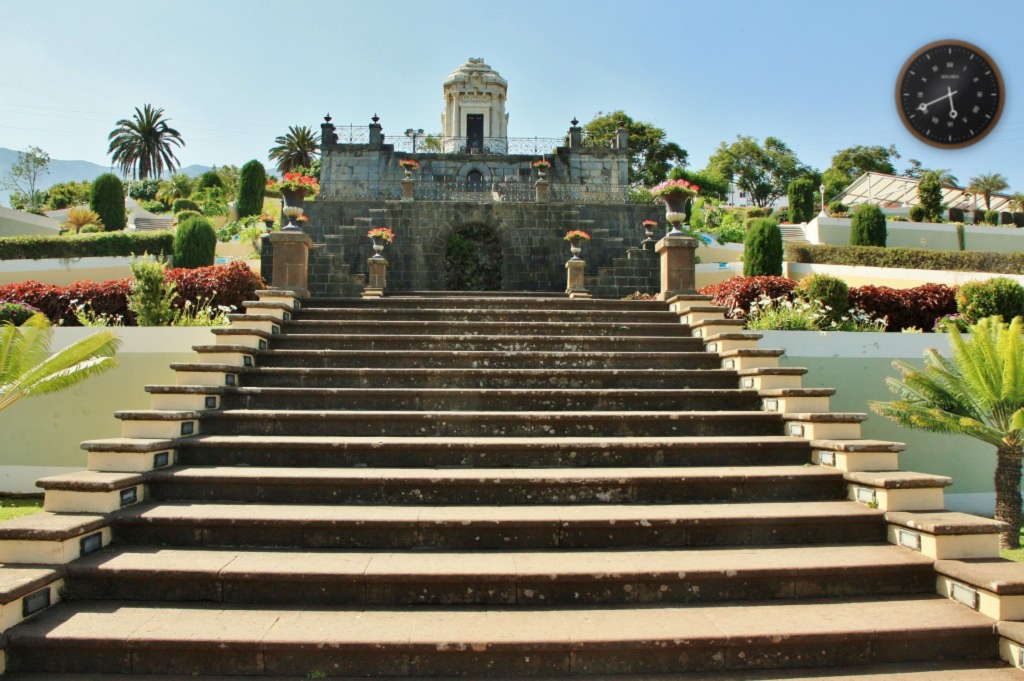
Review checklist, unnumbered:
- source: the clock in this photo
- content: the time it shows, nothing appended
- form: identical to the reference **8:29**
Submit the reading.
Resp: **5:41**
